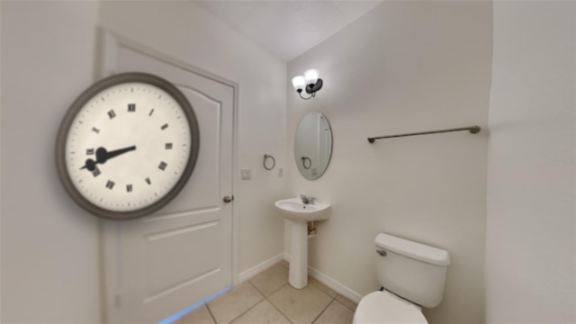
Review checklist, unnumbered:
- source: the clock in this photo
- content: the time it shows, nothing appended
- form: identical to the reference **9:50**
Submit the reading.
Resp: **8:42**
